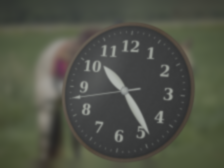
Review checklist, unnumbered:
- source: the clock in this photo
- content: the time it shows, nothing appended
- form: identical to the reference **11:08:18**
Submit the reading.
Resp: **10:23:43**
